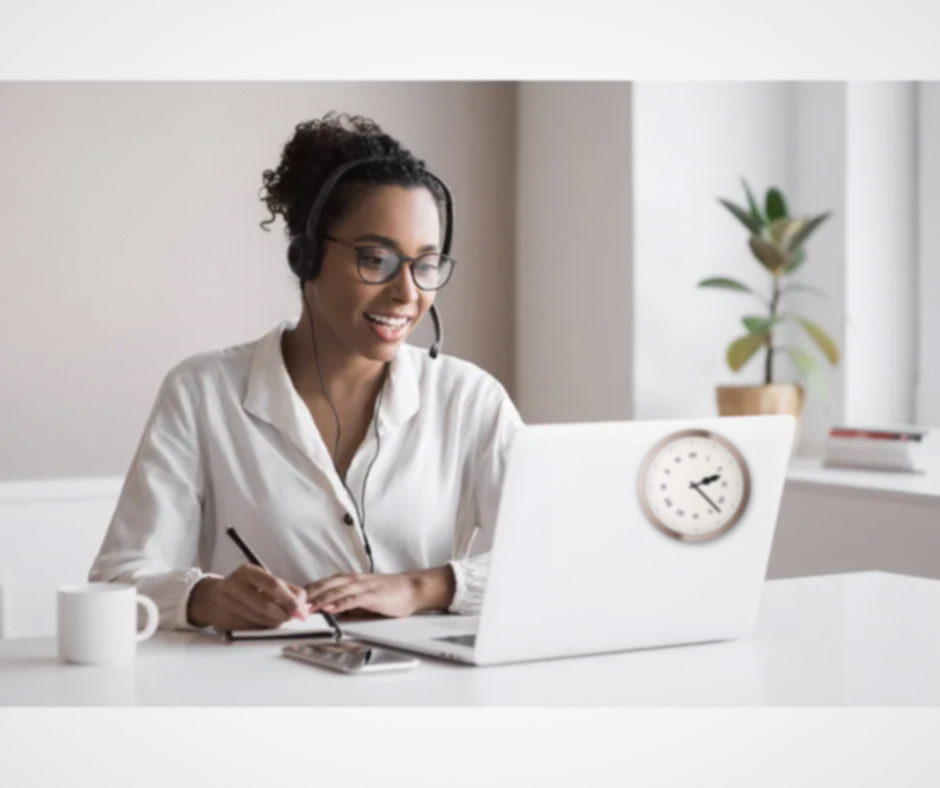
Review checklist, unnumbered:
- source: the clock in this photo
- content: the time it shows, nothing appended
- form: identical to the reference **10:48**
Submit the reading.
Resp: **2:23**
